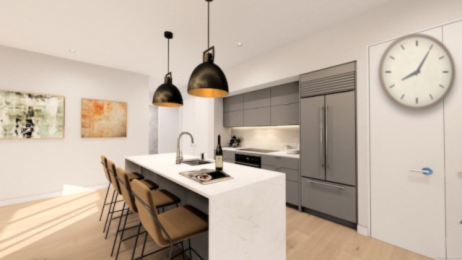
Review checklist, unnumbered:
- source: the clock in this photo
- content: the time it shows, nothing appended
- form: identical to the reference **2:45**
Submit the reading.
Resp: **8:05**
